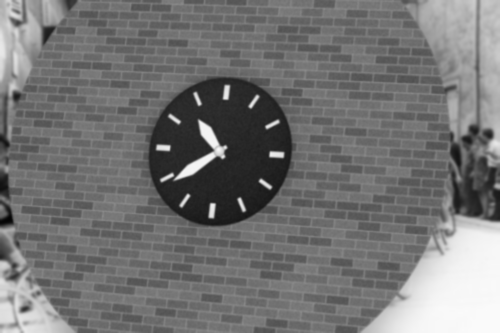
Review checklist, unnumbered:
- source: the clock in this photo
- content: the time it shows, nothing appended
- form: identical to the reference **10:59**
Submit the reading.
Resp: **10:39**
